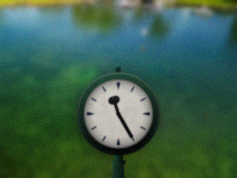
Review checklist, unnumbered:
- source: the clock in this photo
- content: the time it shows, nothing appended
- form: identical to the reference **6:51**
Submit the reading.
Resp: **11:25**
